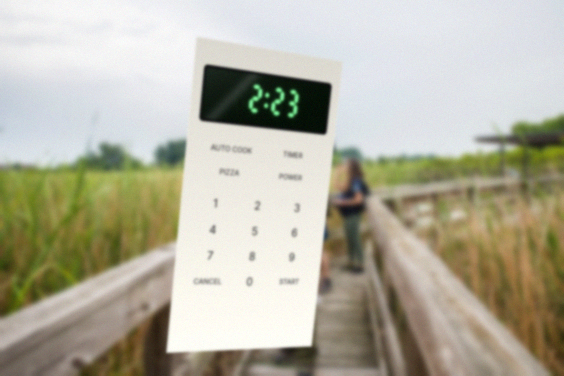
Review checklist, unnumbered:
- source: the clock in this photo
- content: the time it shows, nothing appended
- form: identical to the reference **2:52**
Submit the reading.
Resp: **2:23**
